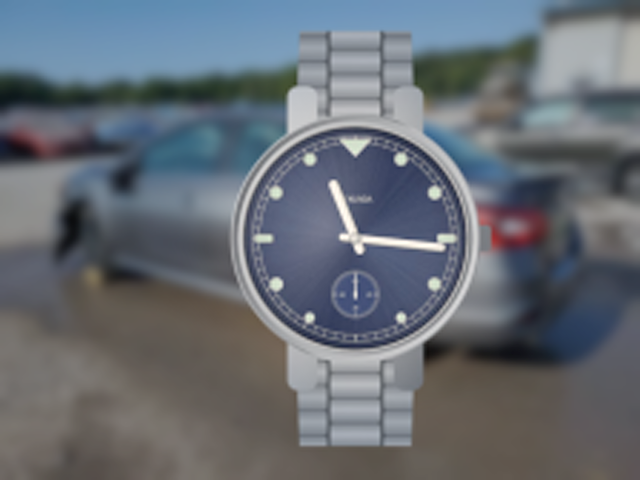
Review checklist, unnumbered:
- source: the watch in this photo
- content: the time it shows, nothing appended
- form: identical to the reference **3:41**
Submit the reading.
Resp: **11:16**
